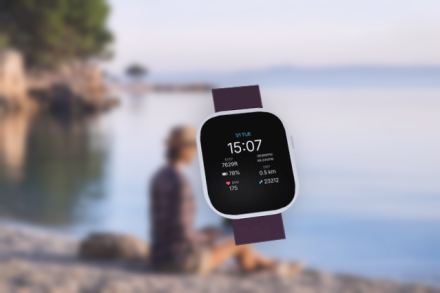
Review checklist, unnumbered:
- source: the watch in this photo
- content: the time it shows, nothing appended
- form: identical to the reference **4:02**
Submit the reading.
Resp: **15:07**
